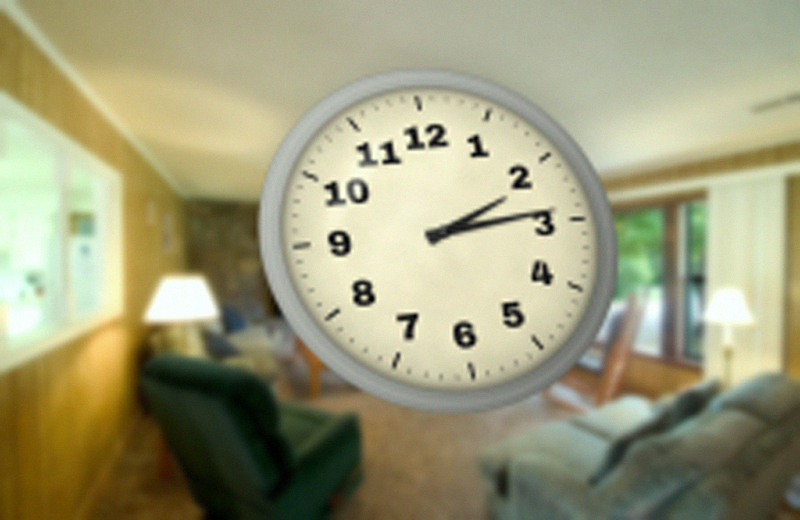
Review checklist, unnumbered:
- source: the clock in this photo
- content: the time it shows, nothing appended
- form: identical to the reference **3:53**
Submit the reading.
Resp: **2:14**
